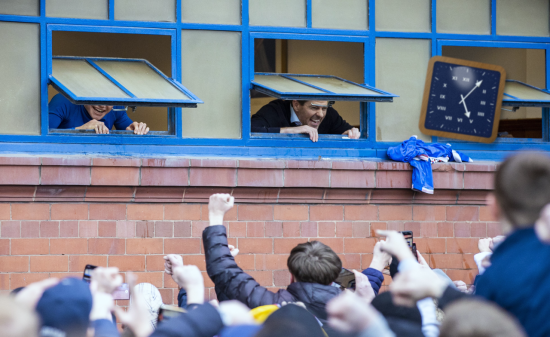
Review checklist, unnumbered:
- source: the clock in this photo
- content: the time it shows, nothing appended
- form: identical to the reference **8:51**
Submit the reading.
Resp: **5:06**
